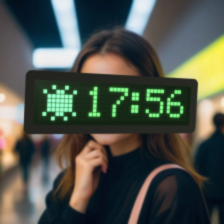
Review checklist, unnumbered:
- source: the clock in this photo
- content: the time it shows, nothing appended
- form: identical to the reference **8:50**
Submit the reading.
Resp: **17:56**
